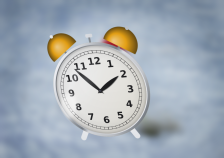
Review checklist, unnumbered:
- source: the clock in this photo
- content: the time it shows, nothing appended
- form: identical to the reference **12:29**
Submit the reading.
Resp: **1:53**
